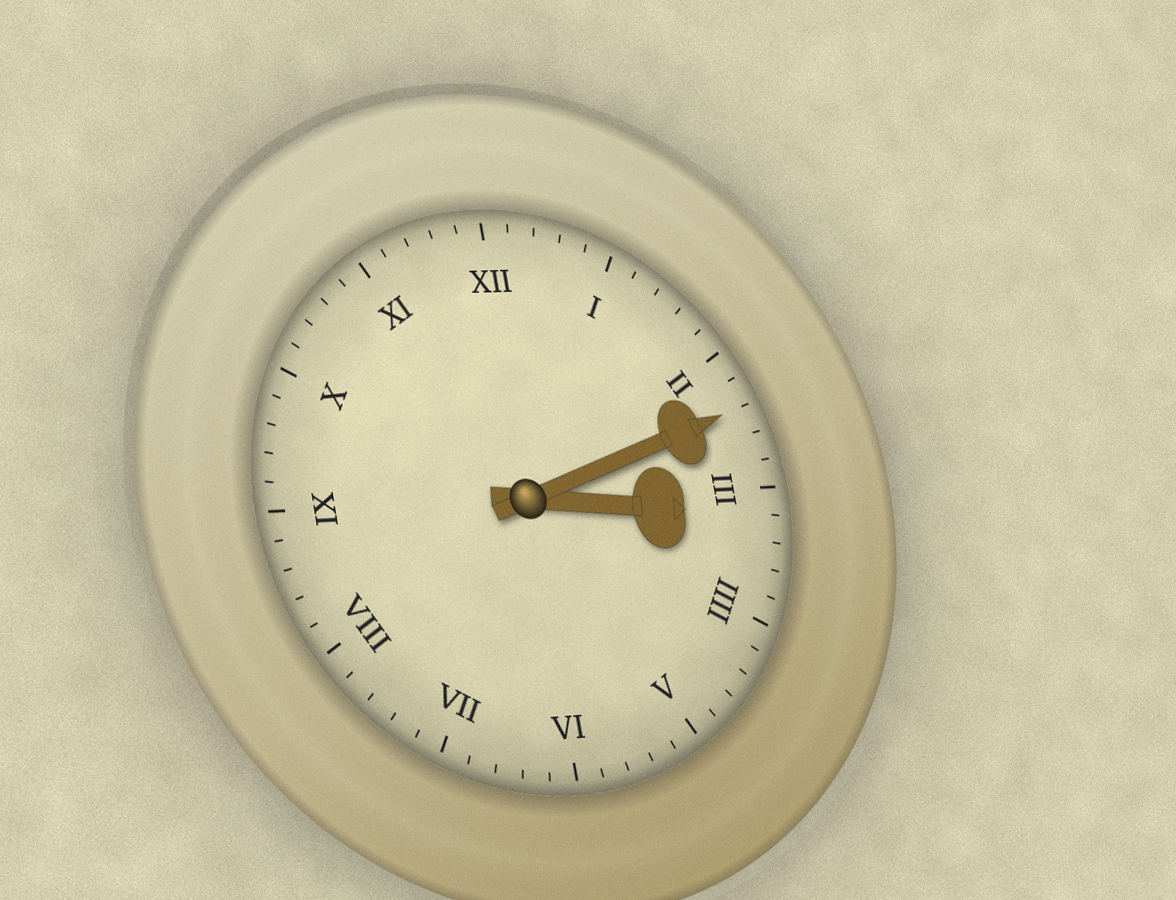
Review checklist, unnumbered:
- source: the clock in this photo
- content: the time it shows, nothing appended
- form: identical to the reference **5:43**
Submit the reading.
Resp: **3:12**
